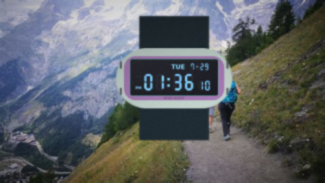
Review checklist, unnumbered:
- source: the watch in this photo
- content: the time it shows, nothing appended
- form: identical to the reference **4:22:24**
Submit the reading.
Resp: **1:36:10**
